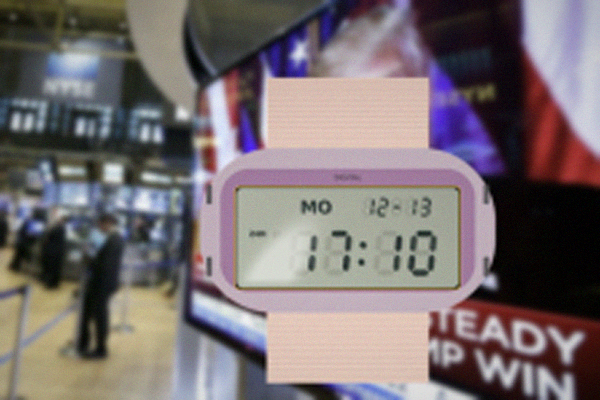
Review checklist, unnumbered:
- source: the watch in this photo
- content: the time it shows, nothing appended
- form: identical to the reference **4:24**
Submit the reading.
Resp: **17:10**
